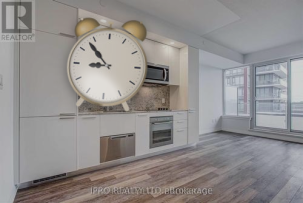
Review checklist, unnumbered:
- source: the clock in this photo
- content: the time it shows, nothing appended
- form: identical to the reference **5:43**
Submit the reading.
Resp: **8:53**
